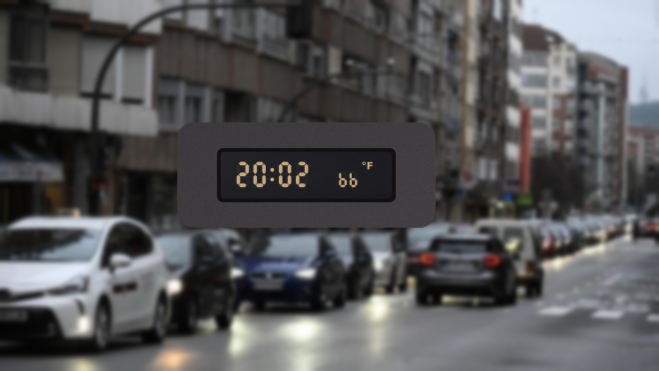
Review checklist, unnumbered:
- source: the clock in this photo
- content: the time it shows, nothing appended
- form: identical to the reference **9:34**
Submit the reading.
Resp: **20:02**
